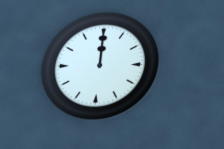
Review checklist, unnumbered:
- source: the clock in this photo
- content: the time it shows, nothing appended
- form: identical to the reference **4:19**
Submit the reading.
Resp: **12:00**
